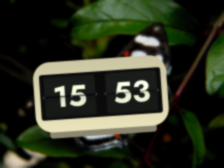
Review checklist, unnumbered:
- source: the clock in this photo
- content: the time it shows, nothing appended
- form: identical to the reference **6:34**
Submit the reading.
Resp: **15:53**
